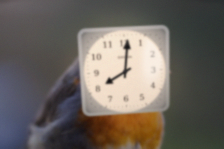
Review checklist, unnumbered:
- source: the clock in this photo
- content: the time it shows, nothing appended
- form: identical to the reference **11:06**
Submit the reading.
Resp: **8:01**
